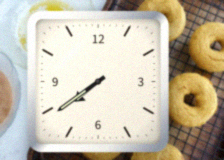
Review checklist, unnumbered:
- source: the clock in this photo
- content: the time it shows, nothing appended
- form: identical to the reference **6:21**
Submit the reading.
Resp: **7:39**
